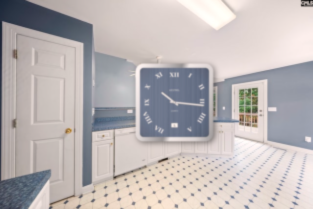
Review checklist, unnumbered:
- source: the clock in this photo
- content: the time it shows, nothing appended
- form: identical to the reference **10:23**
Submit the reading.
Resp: **10:16**
